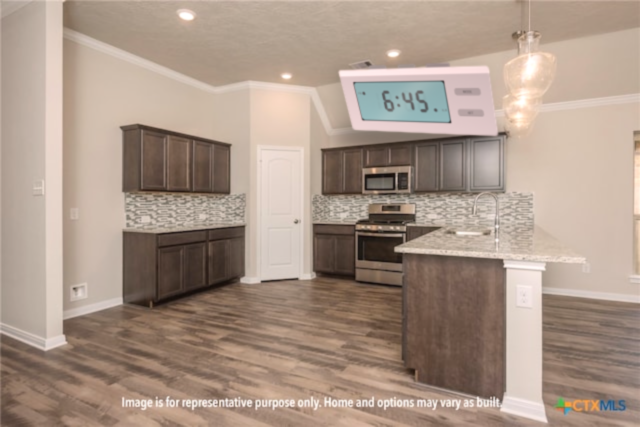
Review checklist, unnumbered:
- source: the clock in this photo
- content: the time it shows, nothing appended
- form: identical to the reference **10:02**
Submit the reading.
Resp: **6:45**
